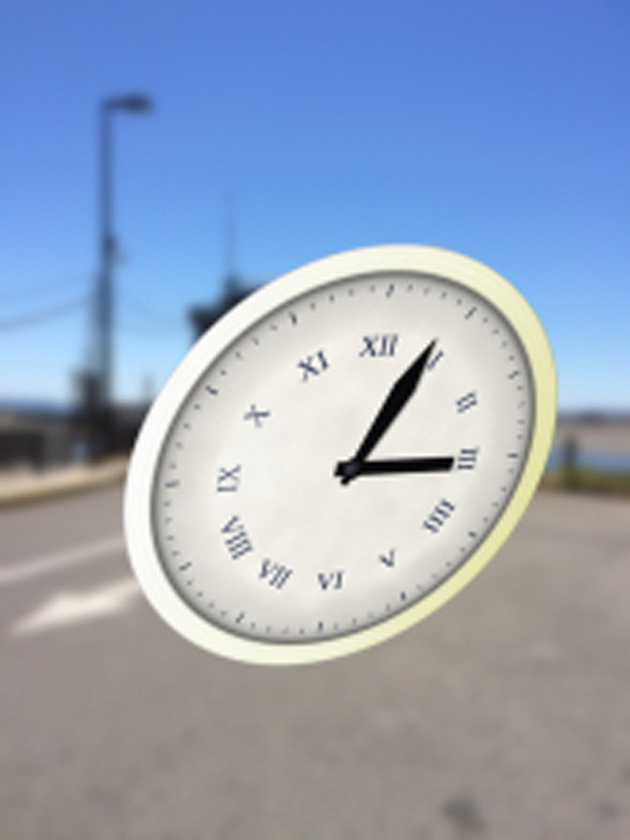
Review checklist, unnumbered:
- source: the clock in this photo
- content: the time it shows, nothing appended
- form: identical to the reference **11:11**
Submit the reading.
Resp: **3:04**
